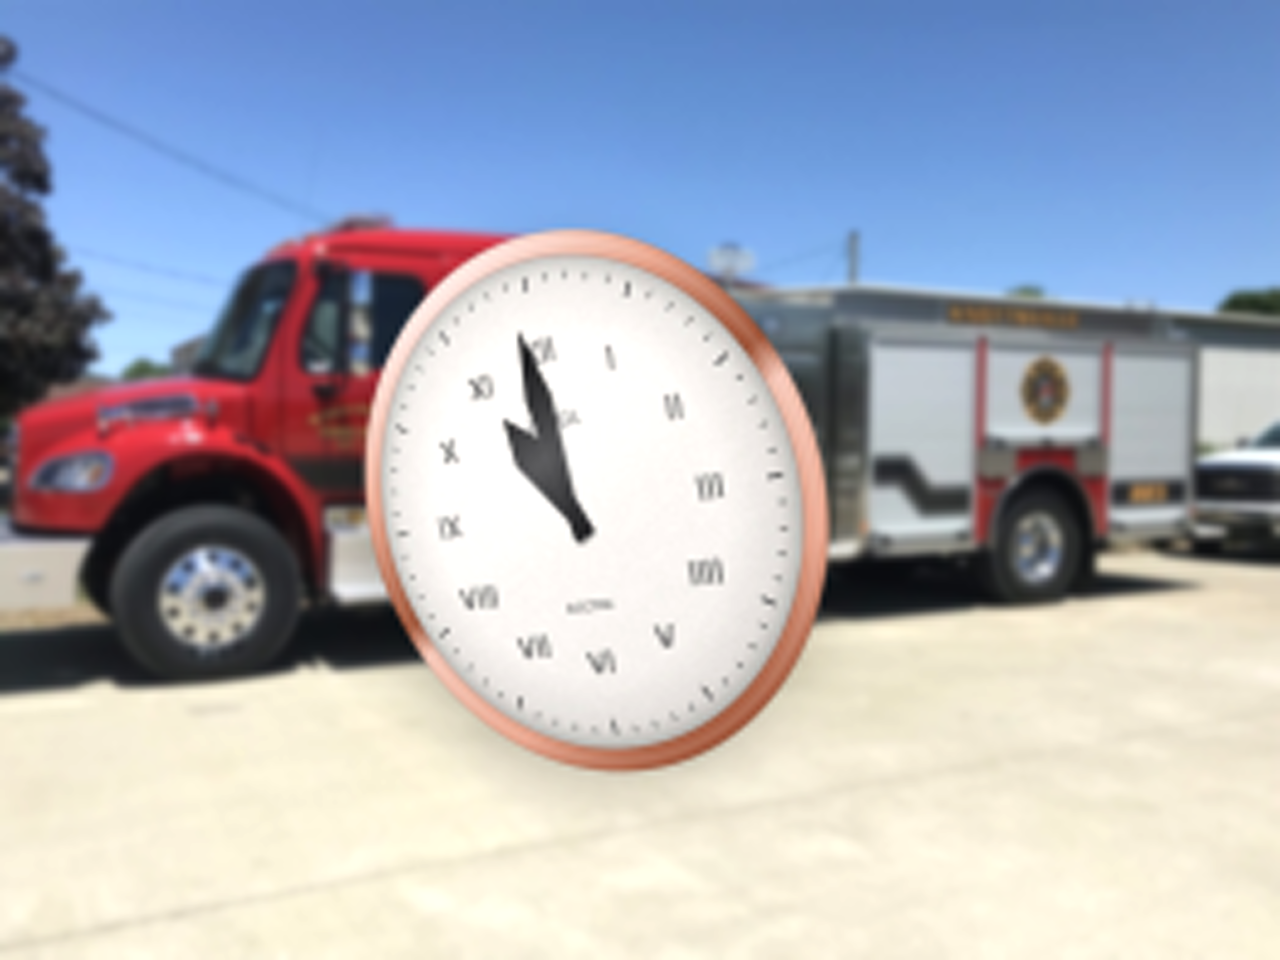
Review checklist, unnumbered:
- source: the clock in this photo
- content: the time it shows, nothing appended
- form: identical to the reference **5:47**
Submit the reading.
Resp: **10:59**
